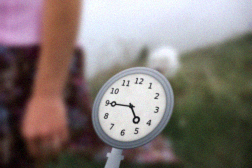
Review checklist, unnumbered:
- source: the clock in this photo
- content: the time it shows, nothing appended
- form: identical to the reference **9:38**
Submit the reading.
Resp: **4:45**
